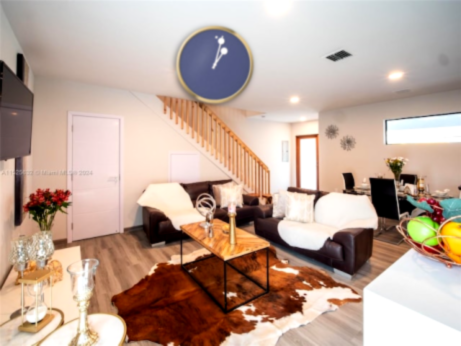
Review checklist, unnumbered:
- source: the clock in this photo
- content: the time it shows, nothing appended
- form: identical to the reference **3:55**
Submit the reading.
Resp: **1:02**
